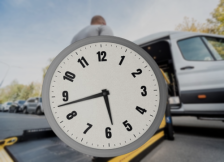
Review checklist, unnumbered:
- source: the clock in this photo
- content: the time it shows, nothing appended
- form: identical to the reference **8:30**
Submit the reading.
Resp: **5:43**
